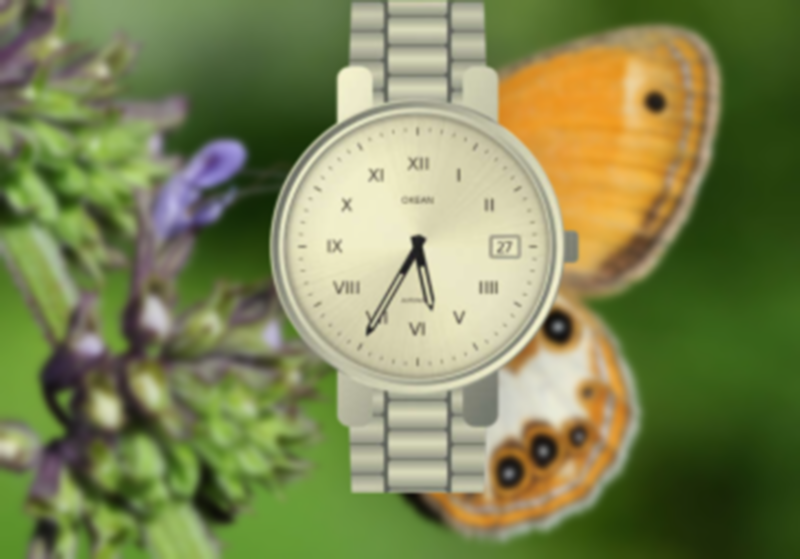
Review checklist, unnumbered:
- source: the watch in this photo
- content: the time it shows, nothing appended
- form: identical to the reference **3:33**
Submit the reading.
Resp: **5:35**
